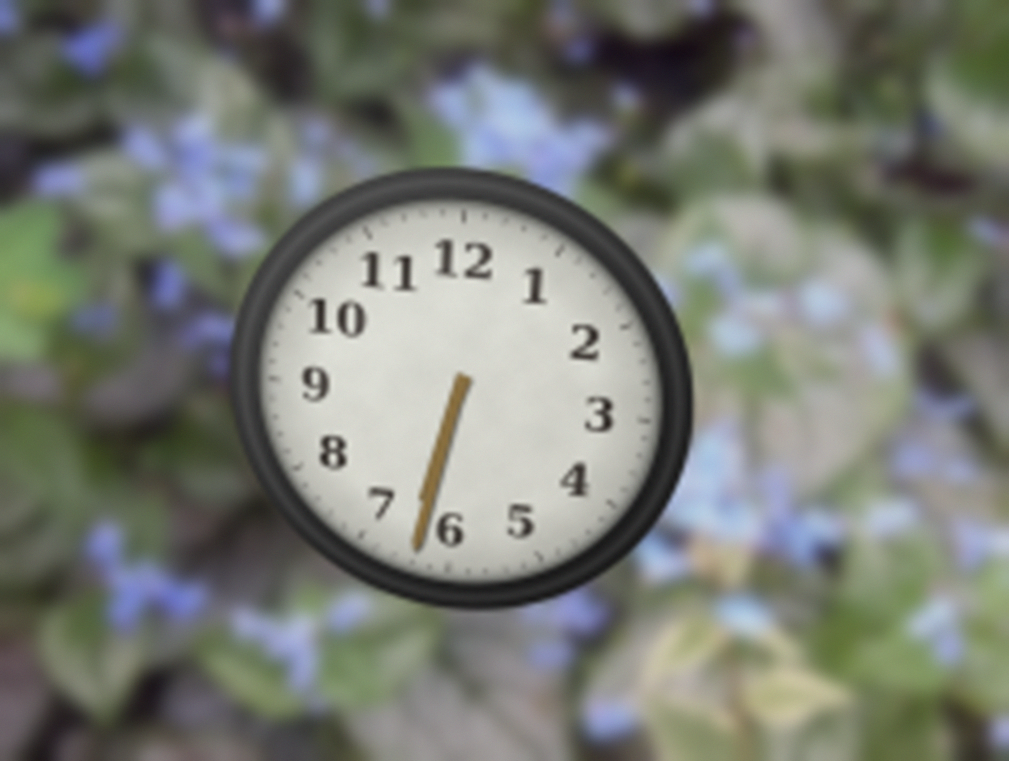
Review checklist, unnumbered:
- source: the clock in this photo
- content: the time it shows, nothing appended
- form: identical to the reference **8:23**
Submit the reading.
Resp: **6:32**
